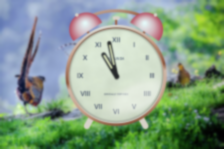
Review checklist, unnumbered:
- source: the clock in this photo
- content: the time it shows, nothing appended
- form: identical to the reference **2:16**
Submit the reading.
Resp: **10:58**
